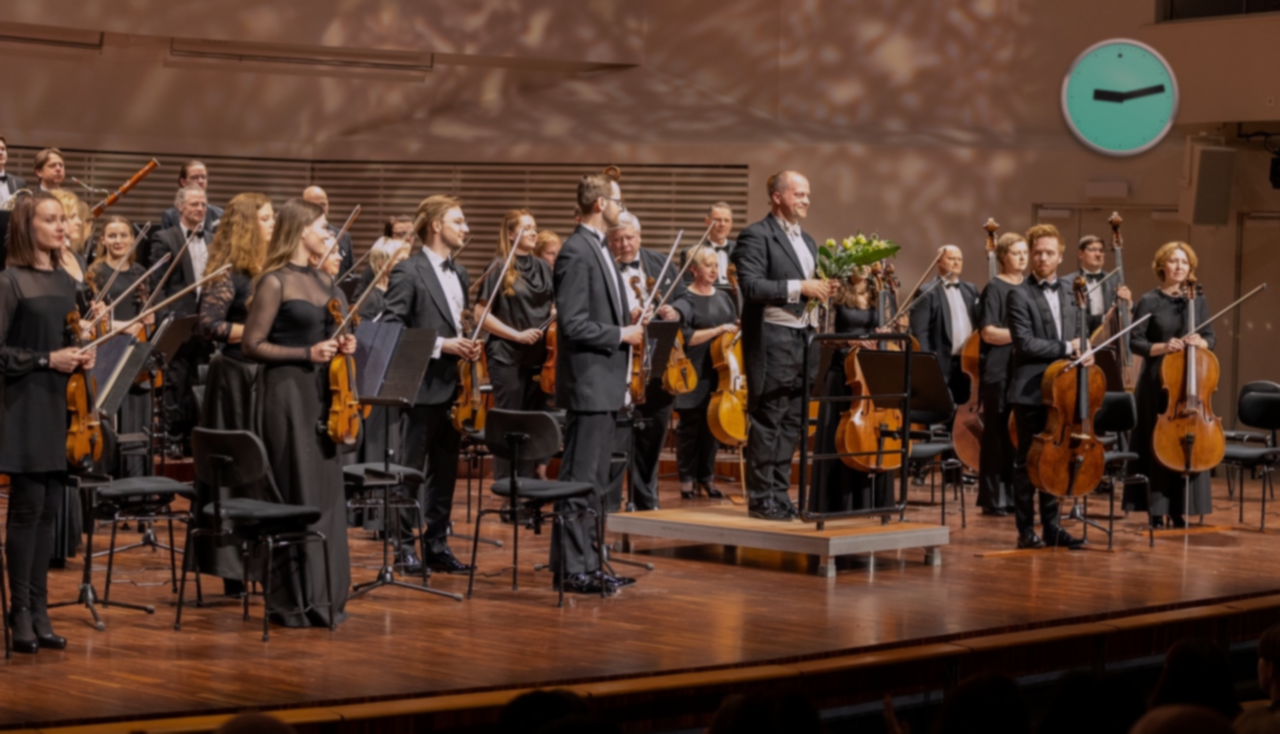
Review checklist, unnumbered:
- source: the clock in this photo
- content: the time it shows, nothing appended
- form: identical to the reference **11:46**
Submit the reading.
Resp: **9:13**
